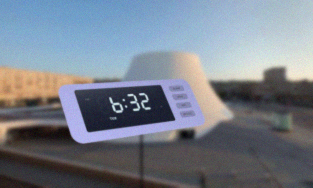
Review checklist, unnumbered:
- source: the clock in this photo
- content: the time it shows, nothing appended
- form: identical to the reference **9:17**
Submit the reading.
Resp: **6:32**
